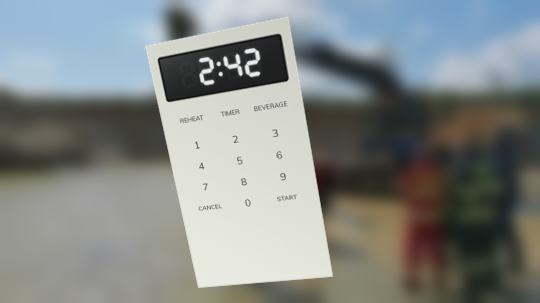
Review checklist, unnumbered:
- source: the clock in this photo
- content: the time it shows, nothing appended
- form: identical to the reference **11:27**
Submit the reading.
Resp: **2:42**
